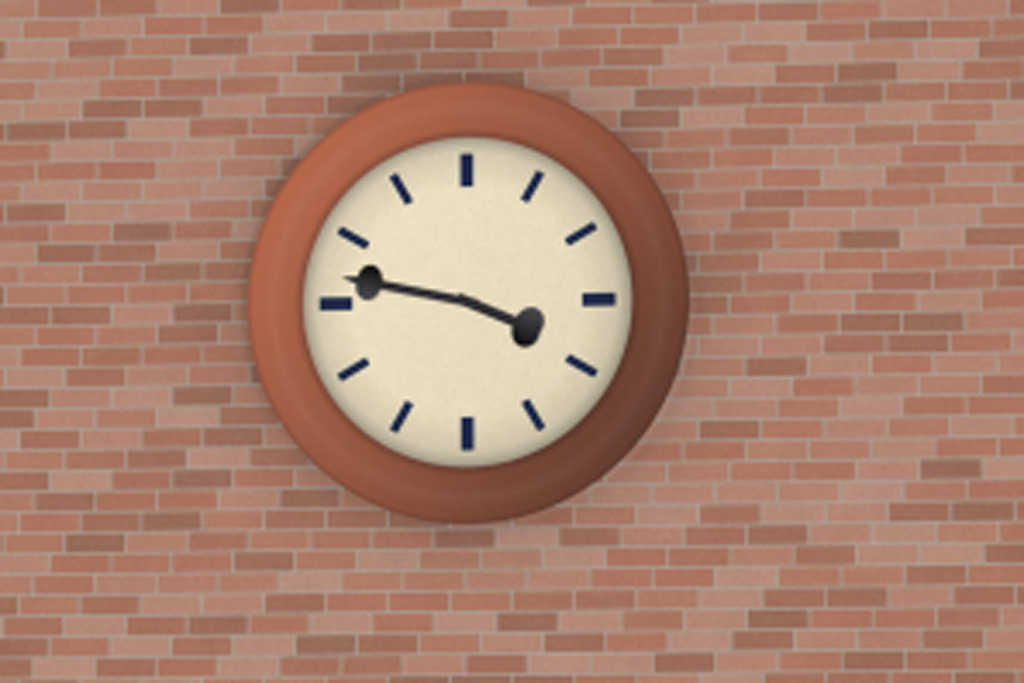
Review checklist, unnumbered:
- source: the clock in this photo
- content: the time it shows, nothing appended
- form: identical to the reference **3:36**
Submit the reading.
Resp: **3:47**
